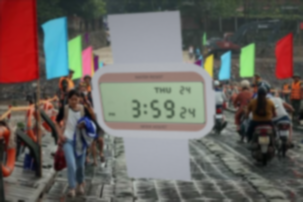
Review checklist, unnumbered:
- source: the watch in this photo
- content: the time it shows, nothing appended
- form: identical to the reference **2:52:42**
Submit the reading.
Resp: **3:59:24**
